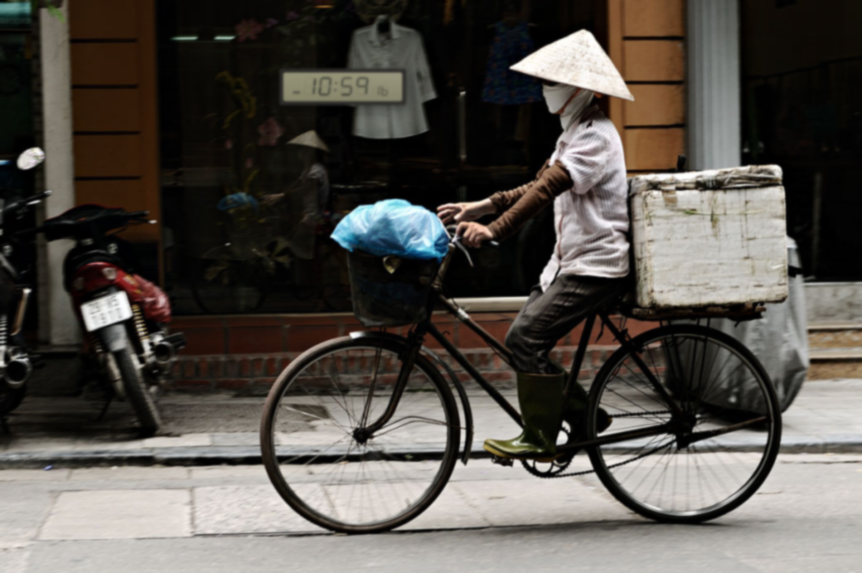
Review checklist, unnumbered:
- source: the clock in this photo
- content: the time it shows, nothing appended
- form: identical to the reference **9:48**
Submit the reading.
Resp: **10:59**
